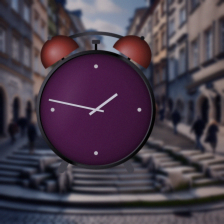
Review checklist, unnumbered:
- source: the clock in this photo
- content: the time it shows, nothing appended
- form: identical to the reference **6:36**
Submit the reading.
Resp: **1:47**
